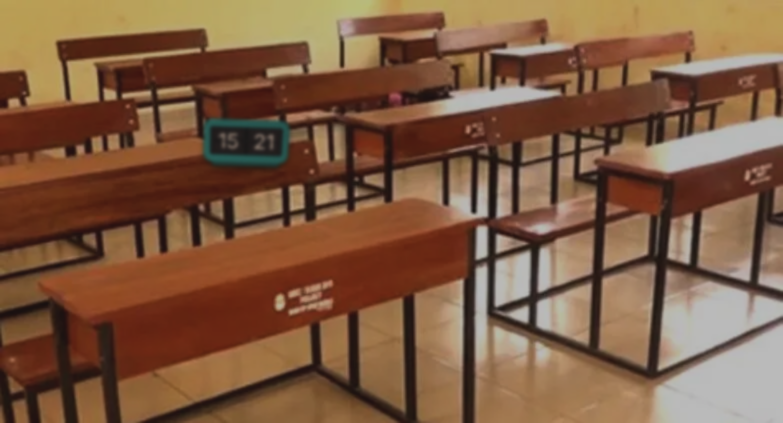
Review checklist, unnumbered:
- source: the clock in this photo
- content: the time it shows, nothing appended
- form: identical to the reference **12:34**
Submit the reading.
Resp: **15:21**
